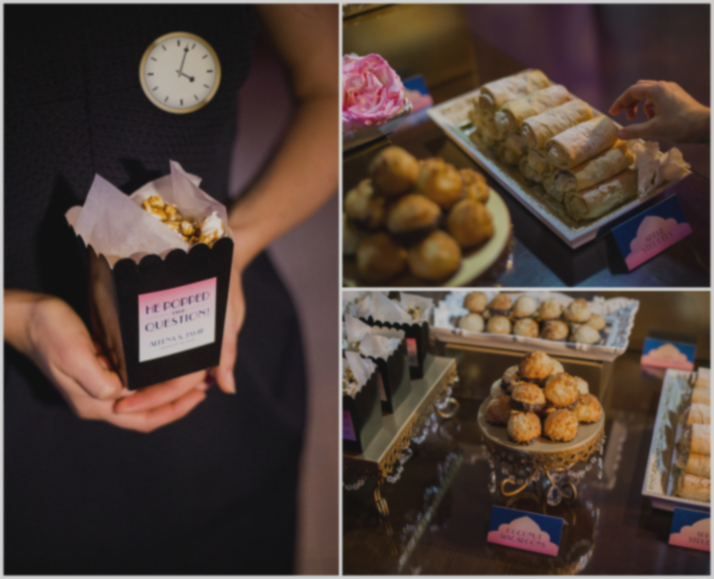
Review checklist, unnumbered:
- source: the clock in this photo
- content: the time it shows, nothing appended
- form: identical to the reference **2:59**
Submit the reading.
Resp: **4:03**
